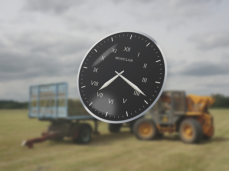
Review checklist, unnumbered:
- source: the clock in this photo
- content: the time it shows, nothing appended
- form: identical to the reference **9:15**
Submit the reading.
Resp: **7:19**
